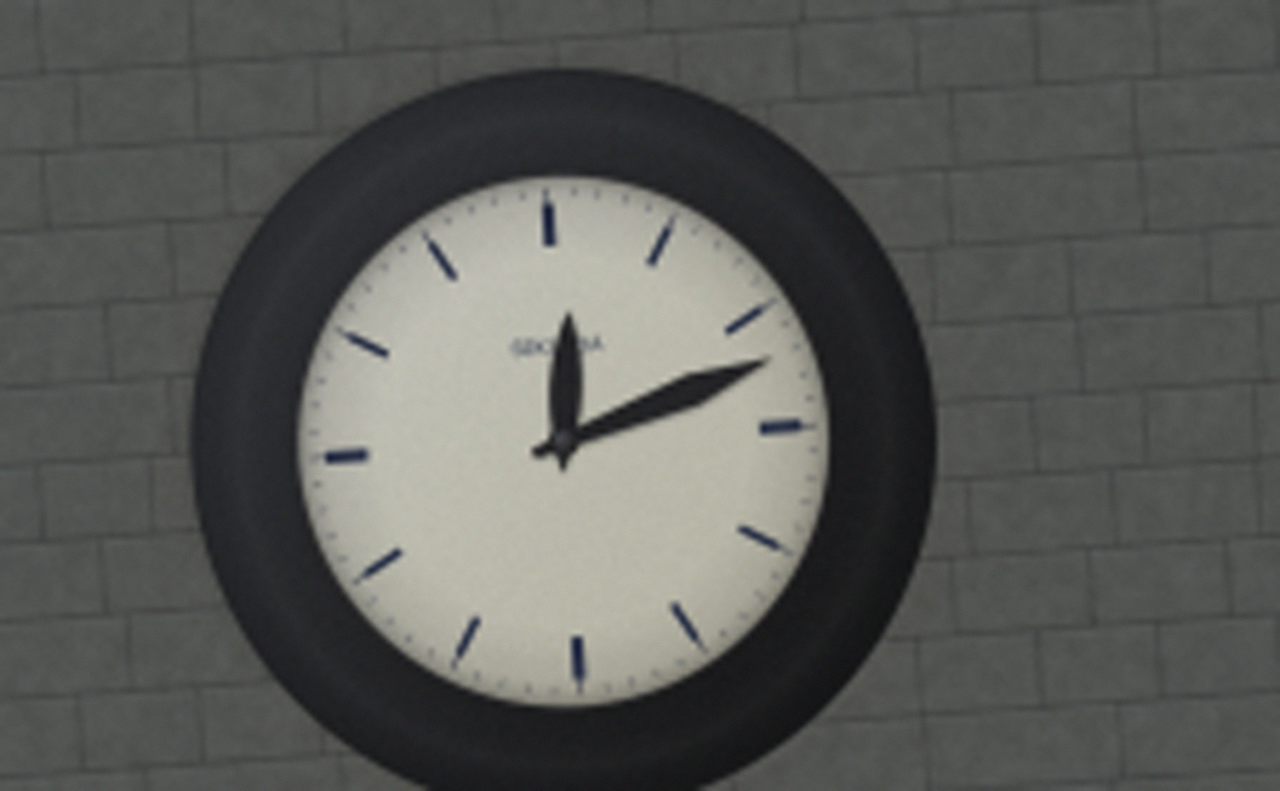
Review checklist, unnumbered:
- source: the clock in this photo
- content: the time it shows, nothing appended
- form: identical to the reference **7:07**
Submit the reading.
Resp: **12:12**
